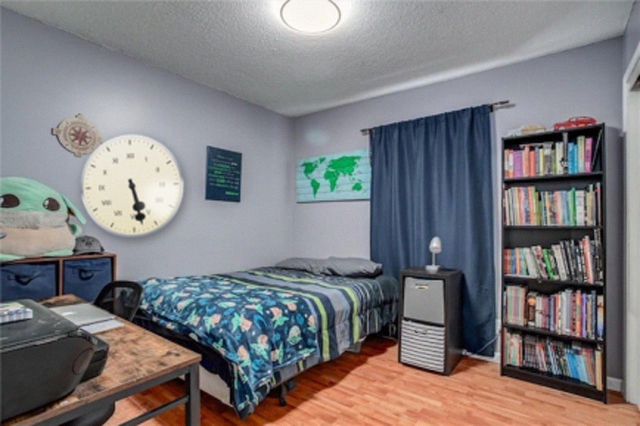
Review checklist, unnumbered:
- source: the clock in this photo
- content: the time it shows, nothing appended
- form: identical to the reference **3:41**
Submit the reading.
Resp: **5:28**
